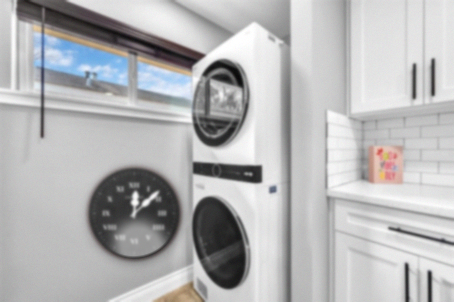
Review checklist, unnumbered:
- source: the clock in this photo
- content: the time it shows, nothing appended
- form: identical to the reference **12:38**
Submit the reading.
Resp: **12:08**
